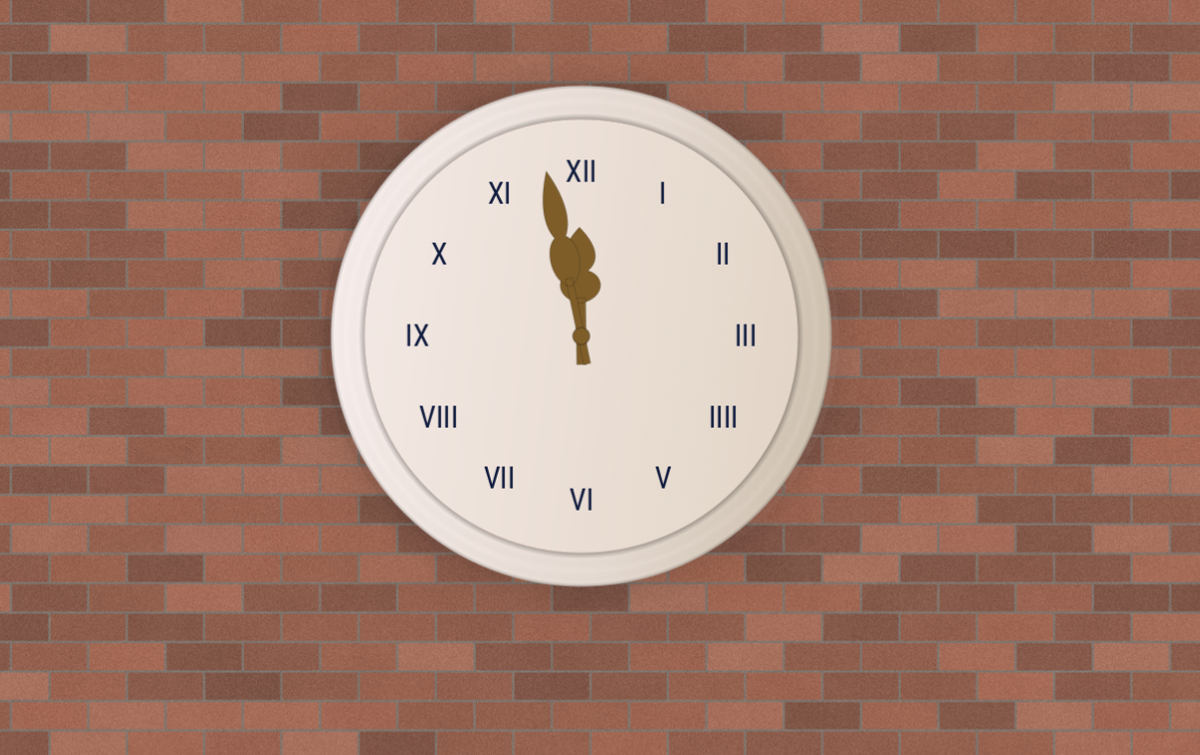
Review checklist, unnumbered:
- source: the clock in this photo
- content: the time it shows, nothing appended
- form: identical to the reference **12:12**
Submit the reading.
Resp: **11:58**
